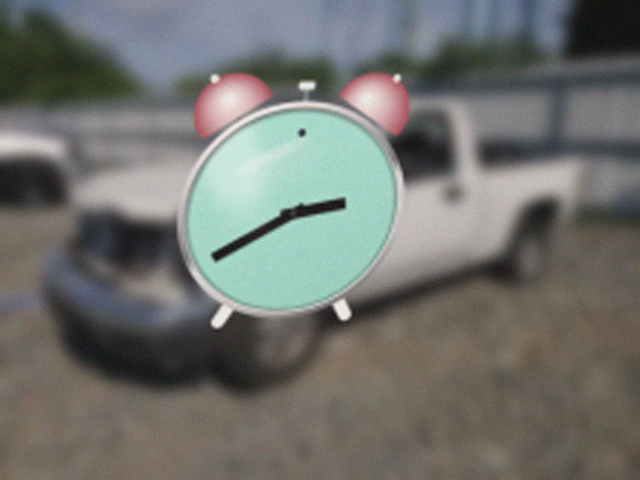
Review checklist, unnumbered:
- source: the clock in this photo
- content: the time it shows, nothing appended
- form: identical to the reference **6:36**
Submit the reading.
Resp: **2:40**
